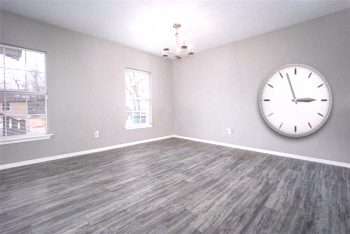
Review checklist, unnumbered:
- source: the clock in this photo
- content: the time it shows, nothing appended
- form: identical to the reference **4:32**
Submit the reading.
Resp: **2:57**
